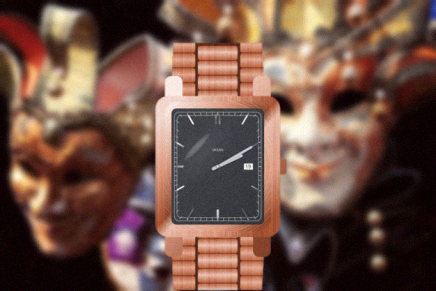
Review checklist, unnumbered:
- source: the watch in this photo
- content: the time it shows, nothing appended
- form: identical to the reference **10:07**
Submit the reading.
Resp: **2:10**
